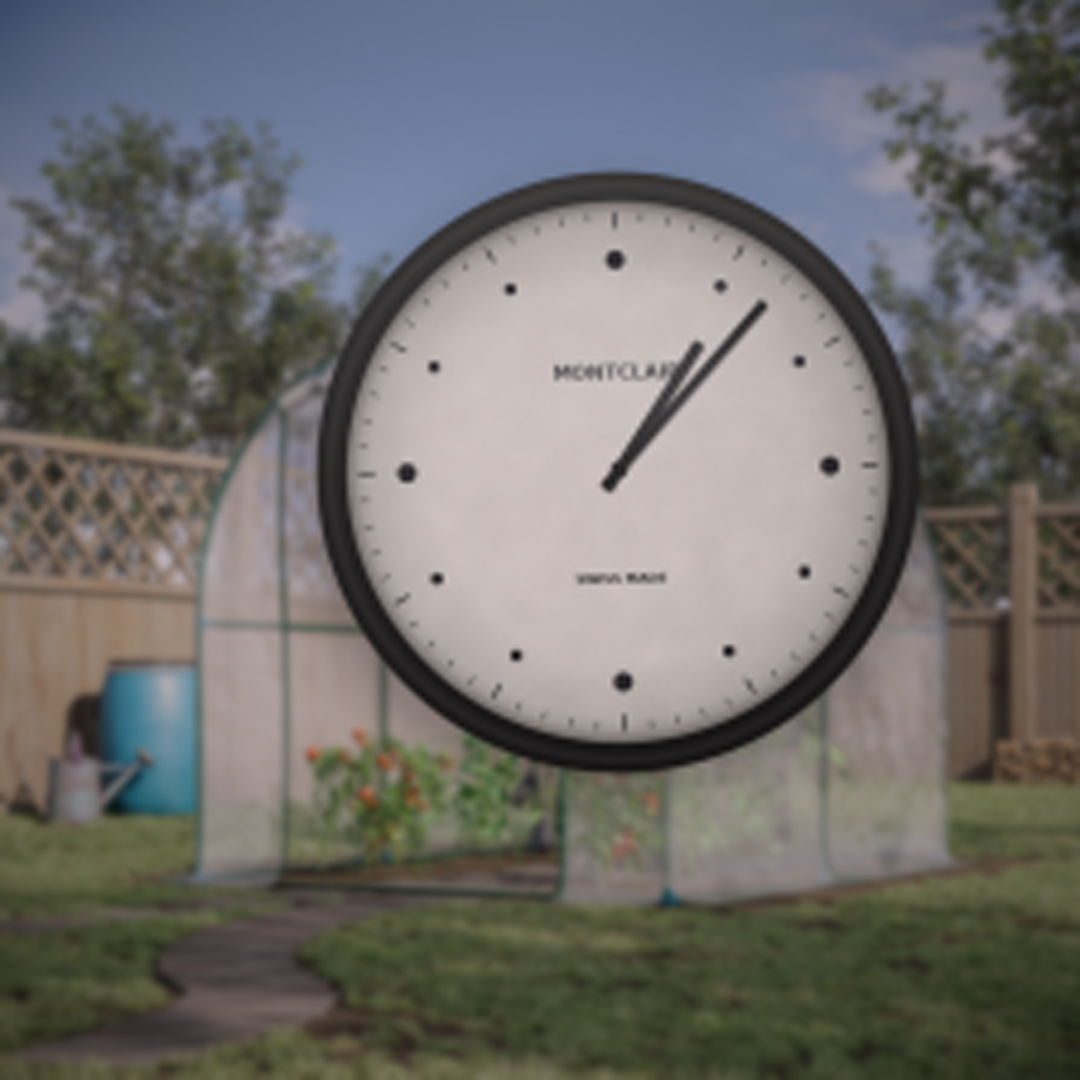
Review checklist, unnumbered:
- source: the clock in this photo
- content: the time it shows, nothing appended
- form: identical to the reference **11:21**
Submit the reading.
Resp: **1:07**
